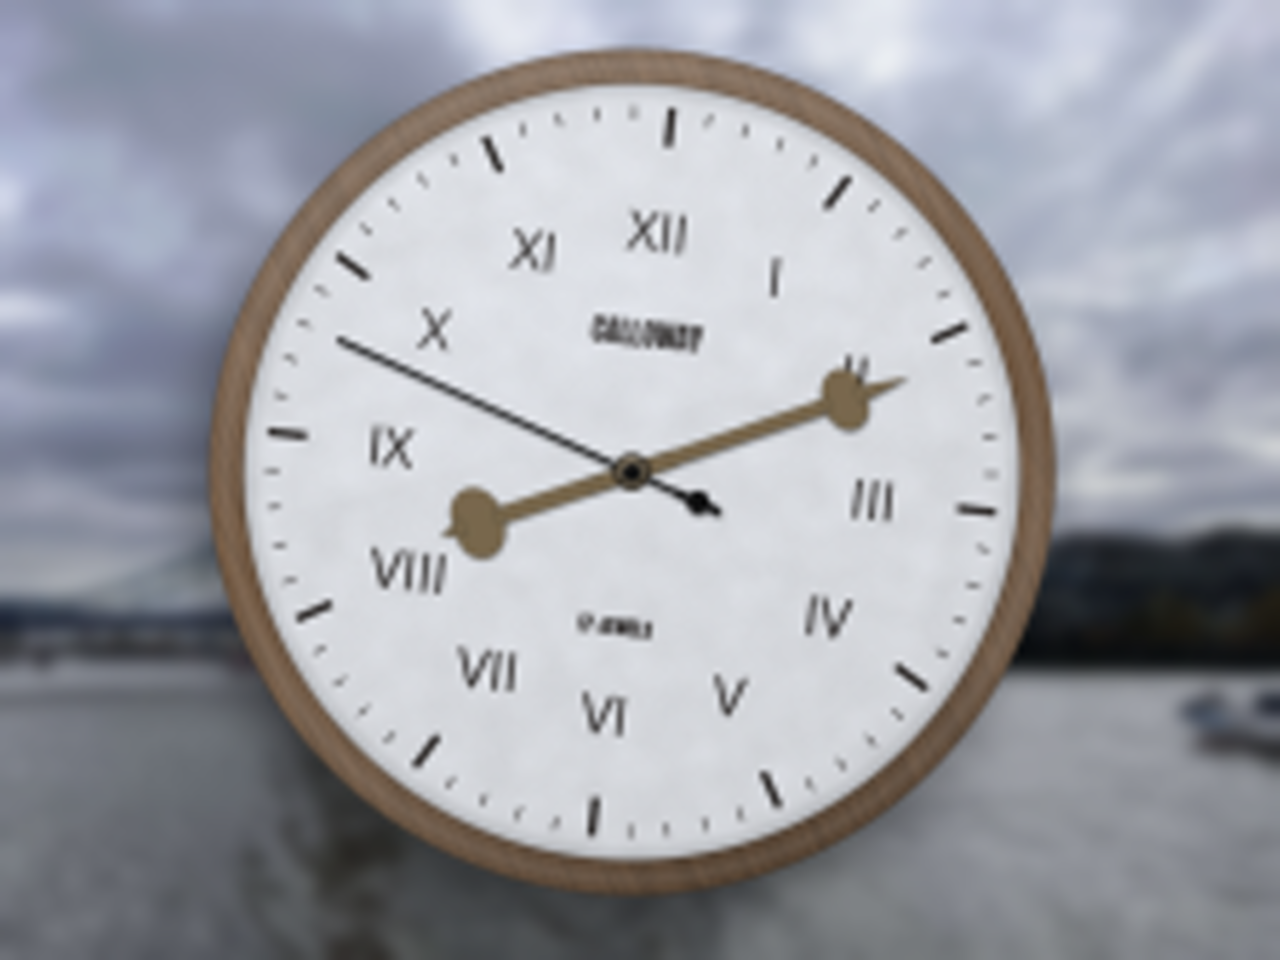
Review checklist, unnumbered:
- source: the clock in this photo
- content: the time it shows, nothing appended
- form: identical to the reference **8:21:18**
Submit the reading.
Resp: **8:10:48**
